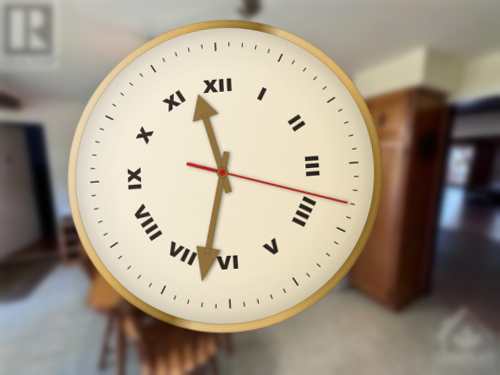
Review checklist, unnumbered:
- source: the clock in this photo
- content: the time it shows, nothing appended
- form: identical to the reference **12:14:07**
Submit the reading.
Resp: **11:32:18**
